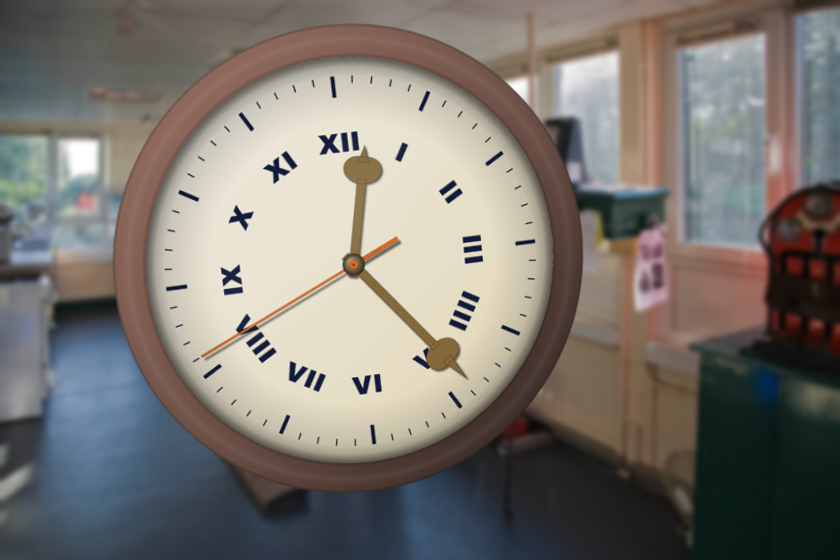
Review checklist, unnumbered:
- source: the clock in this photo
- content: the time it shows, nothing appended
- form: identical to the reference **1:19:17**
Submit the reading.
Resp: **12:23:41**
